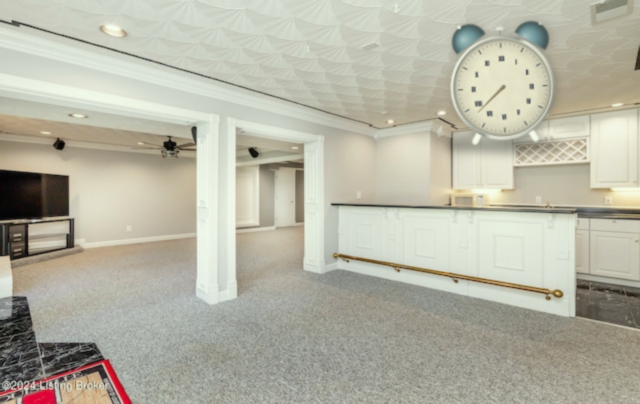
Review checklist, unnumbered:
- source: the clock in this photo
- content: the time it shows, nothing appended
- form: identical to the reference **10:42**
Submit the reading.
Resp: **7:38**
